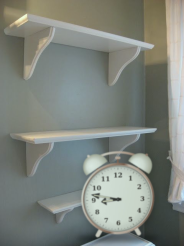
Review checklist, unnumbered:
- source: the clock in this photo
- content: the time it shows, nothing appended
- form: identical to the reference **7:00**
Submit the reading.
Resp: **8:47**
